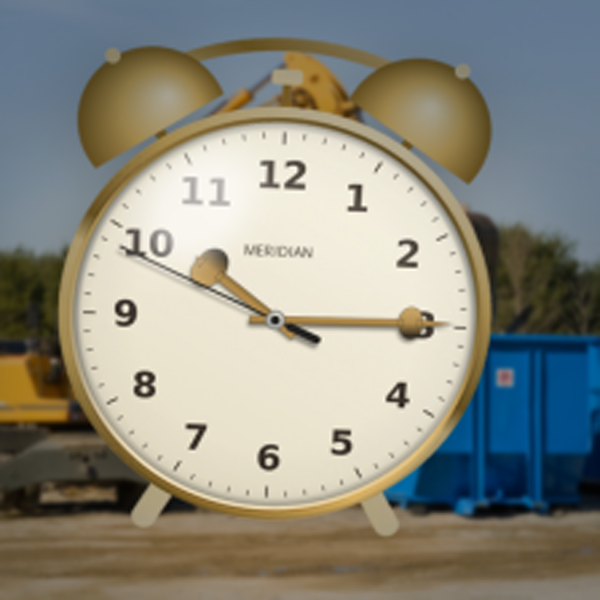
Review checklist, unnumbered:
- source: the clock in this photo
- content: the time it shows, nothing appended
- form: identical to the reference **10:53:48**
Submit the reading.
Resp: **10:14:49**
